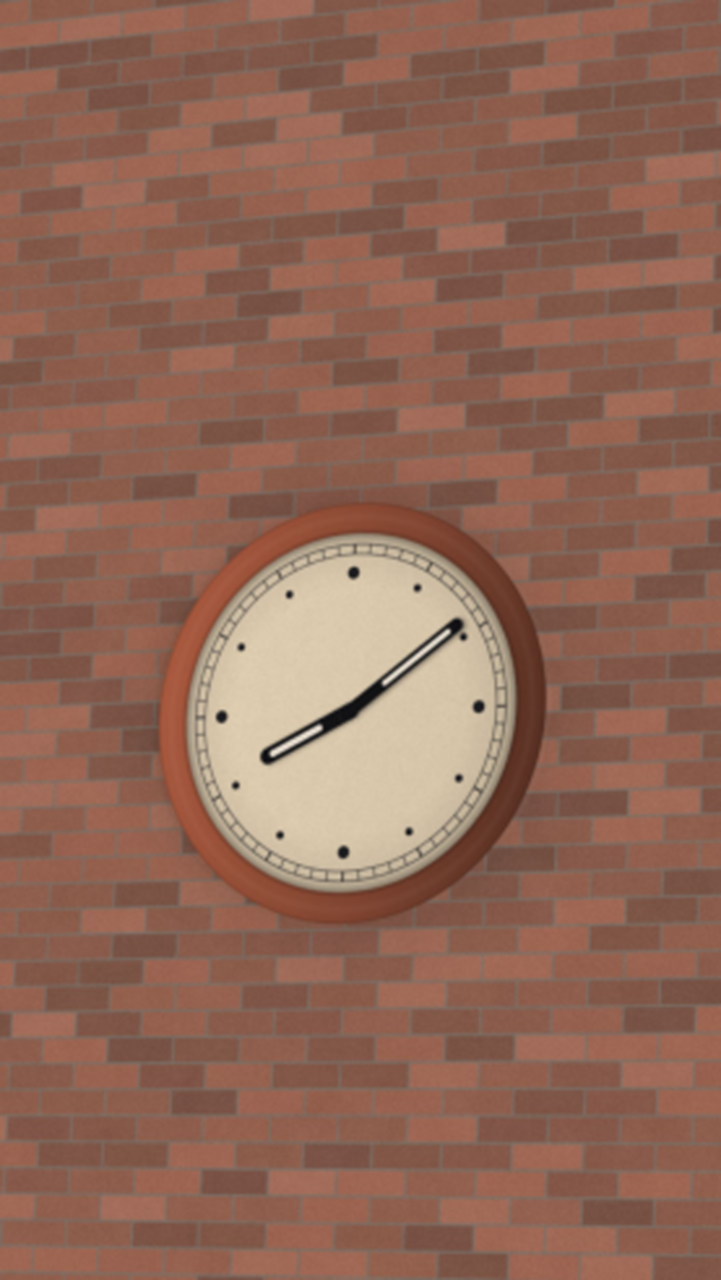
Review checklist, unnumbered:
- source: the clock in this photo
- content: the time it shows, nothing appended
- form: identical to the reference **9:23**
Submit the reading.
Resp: **8:09**
